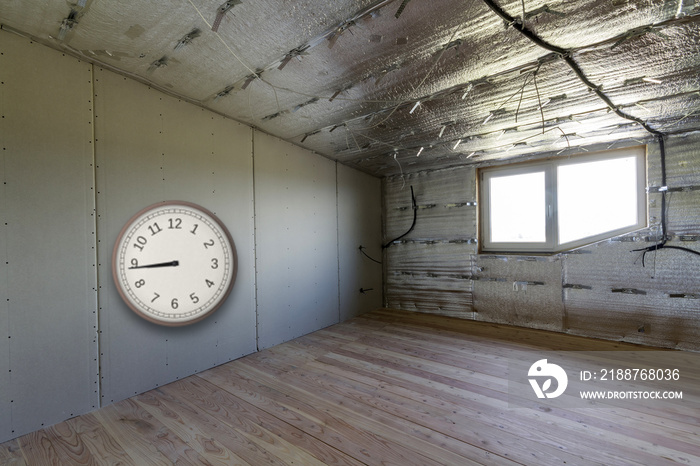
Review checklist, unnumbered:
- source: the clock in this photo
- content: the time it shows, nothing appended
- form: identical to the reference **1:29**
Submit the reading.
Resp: **8:44**
